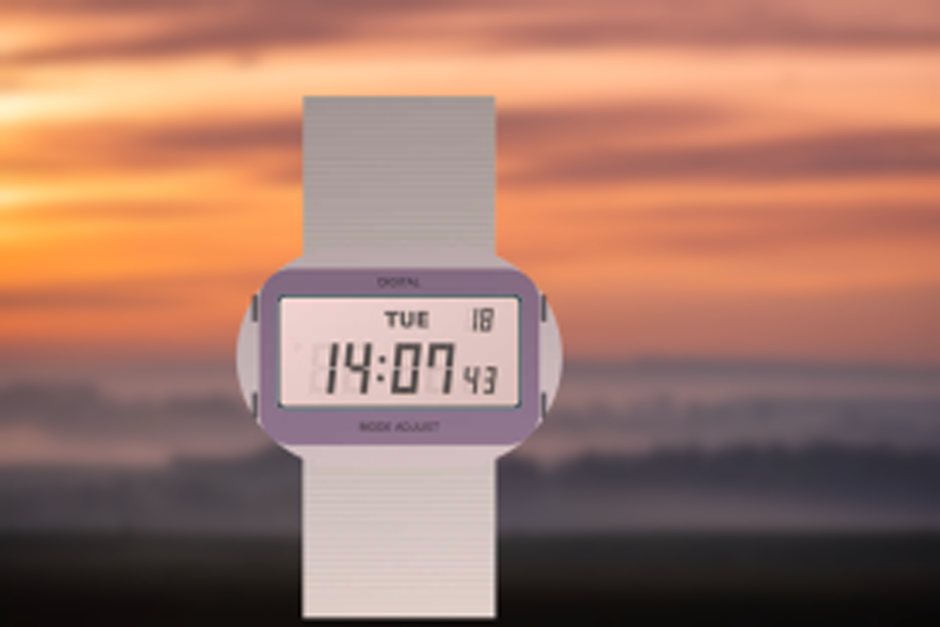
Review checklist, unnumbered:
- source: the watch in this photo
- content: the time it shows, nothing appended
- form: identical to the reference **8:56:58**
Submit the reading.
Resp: **14:07:43**
